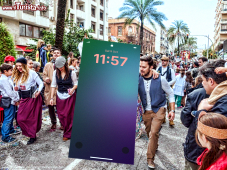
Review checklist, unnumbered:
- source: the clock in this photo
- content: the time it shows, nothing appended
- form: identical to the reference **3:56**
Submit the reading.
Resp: **11:57**
